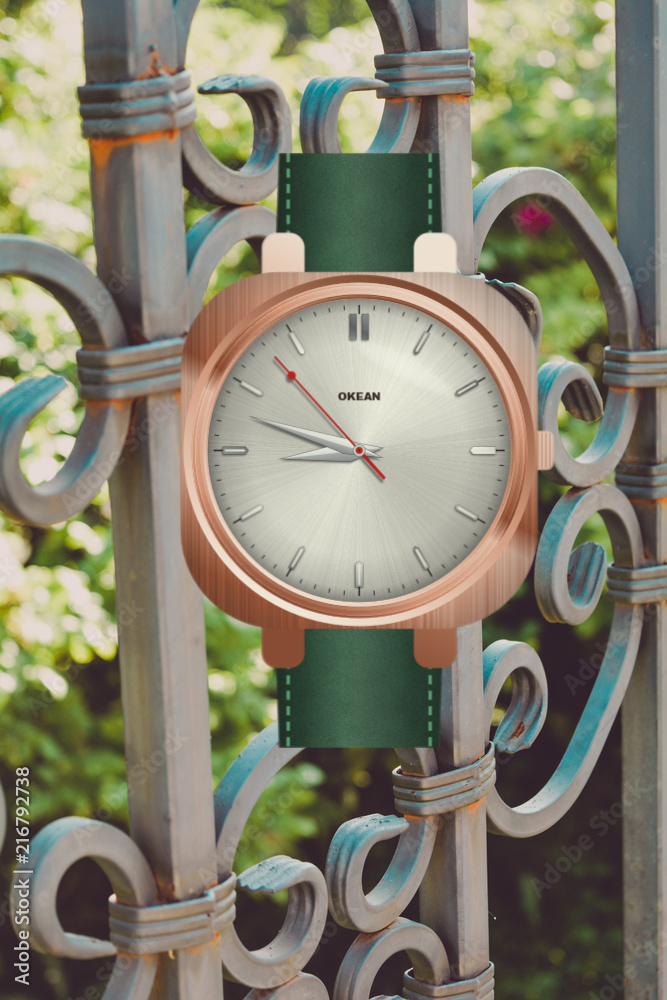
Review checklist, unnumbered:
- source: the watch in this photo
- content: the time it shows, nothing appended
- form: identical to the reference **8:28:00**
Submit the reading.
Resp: **8:47:53**
